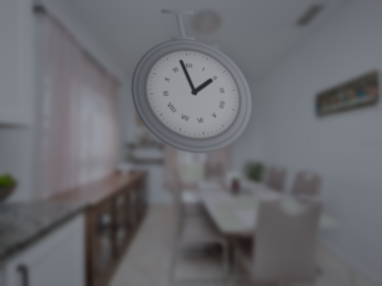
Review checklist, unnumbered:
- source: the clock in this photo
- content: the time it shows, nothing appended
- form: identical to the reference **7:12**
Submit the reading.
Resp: **1:58**
